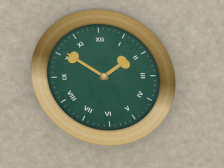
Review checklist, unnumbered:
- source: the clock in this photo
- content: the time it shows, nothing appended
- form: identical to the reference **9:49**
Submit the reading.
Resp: **1:51**
